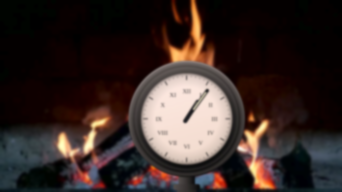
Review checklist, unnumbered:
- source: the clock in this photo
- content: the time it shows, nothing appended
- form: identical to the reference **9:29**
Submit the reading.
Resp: **1:06**
